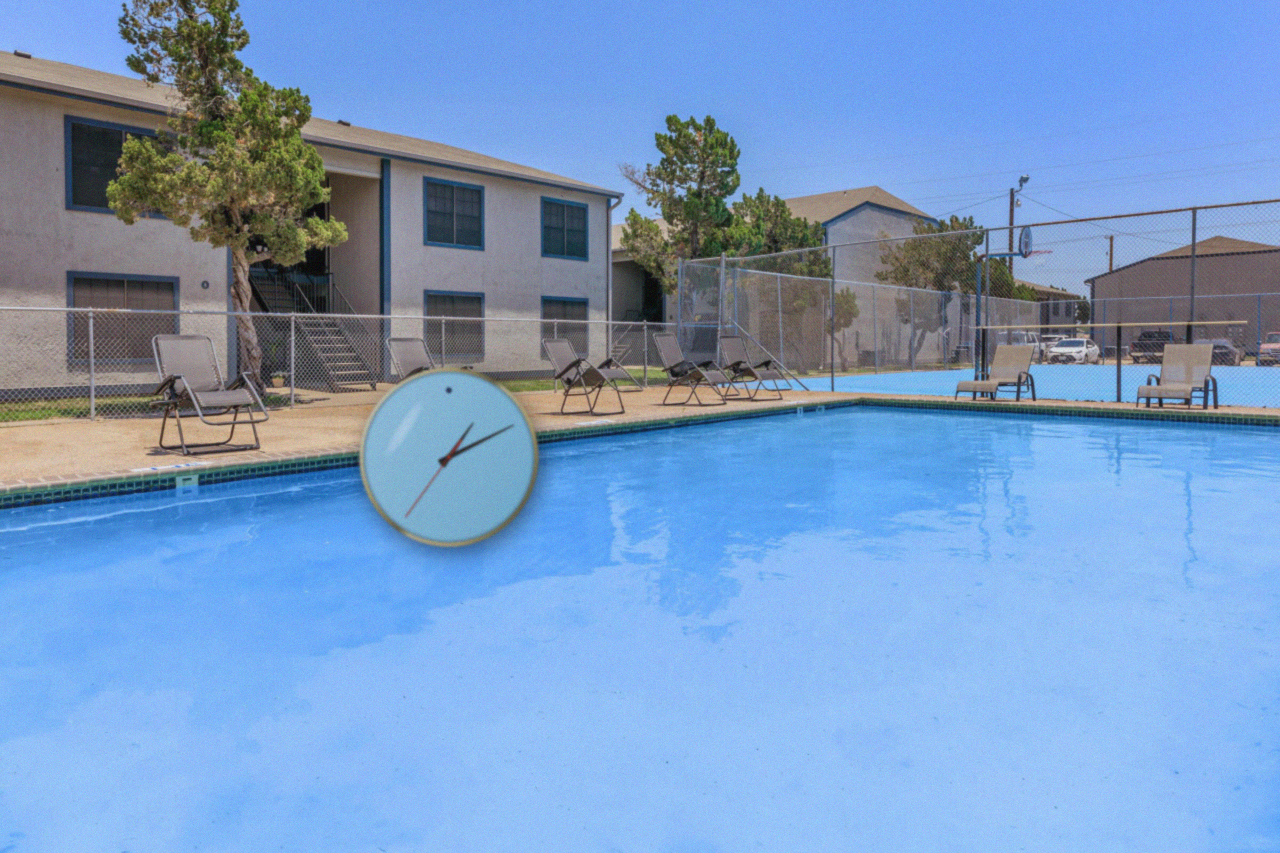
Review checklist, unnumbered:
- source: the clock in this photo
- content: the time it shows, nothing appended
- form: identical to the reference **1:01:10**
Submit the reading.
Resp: **1:10:36**
